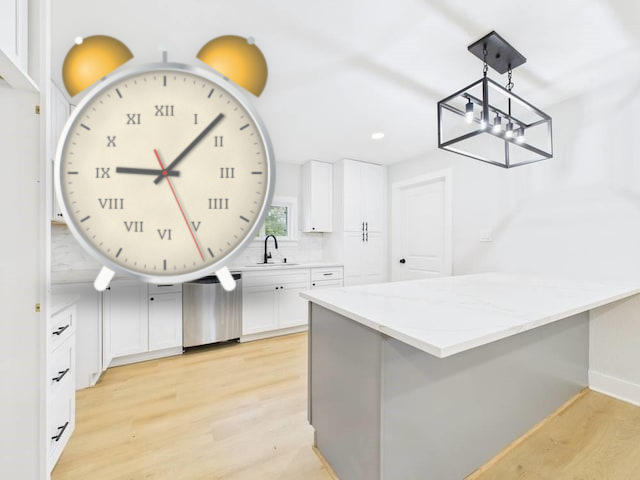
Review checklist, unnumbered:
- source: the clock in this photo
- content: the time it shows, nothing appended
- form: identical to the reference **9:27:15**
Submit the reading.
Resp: **9:07:26**
